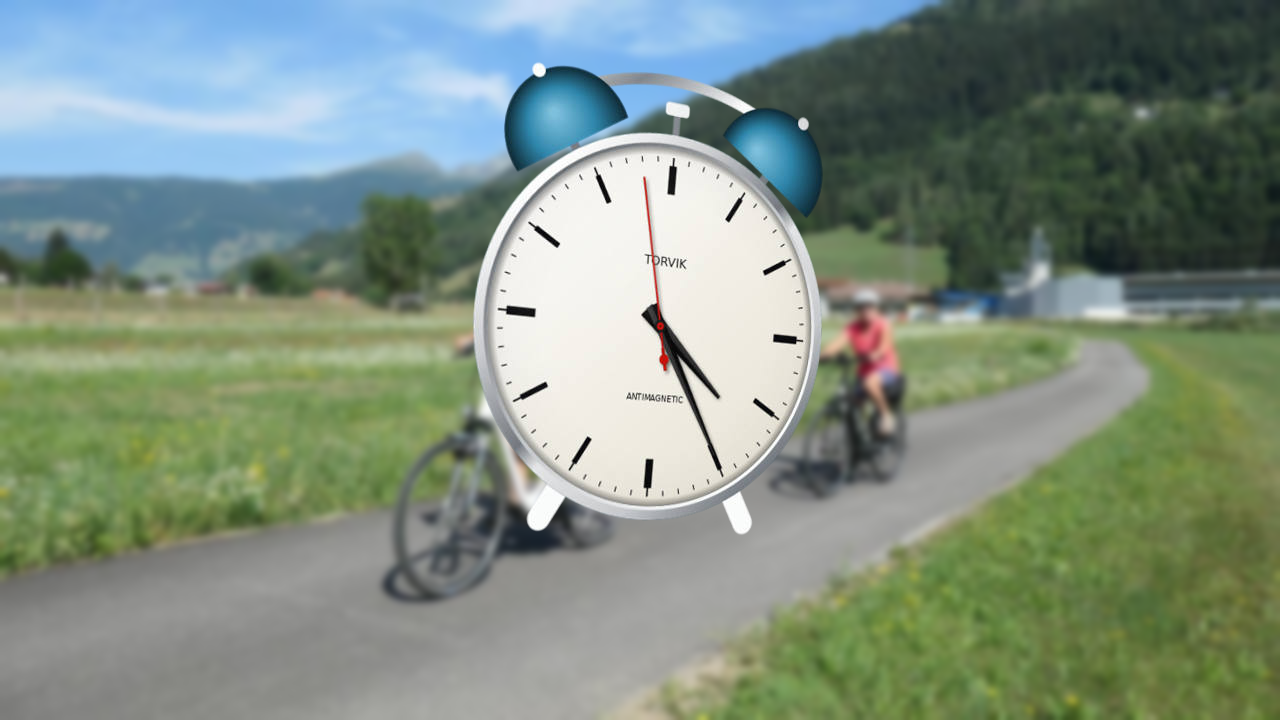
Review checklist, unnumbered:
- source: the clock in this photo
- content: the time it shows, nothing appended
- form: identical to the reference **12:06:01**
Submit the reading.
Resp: **4:24:58**
